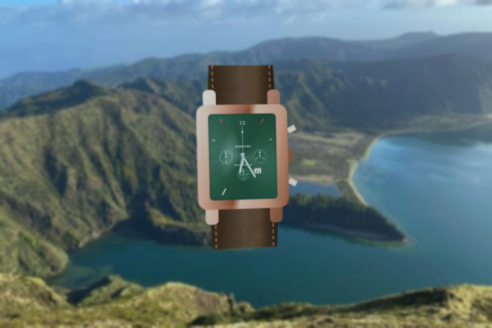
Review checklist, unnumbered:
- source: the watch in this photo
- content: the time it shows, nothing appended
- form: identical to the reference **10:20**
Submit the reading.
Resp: **6:25**
